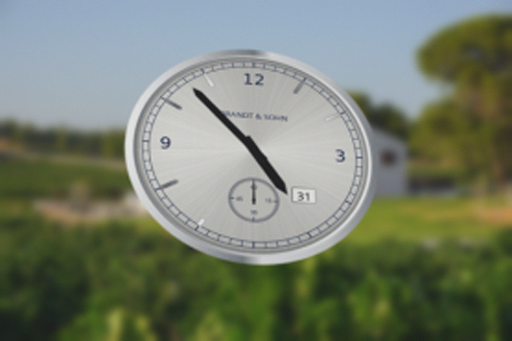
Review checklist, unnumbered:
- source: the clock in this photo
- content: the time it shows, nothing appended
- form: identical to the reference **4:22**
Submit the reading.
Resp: **4:53**
